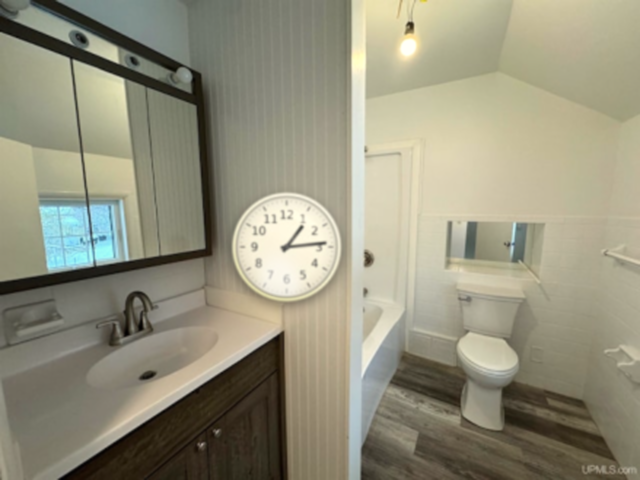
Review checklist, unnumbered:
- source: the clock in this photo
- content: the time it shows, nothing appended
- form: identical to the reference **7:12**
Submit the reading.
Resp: **1:14**
